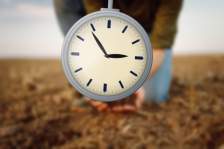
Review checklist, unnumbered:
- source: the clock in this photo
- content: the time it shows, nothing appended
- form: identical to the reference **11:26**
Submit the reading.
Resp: **2:54**
